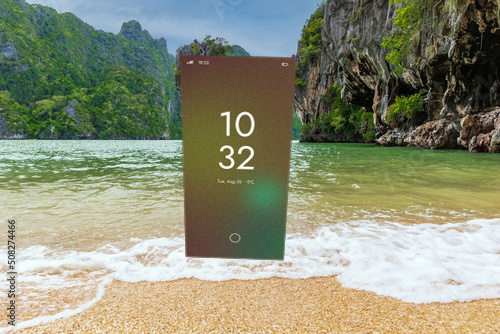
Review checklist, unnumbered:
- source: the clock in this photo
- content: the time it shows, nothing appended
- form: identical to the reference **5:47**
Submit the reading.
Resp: **10:32**
